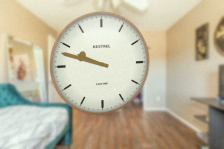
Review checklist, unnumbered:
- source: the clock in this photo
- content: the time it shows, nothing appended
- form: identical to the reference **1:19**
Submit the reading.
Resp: **9:48**
